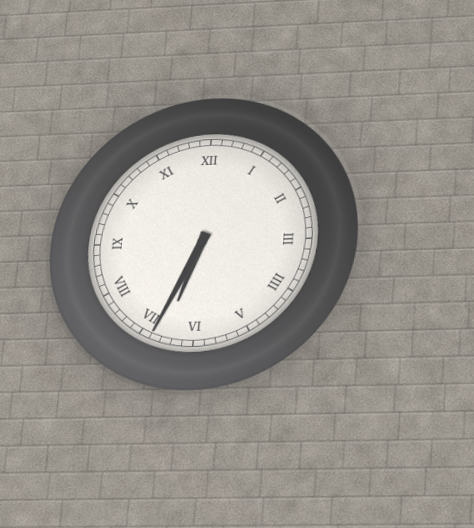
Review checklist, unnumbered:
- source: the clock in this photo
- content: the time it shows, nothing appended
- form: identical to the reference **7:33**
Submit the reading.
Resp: **6:34**
